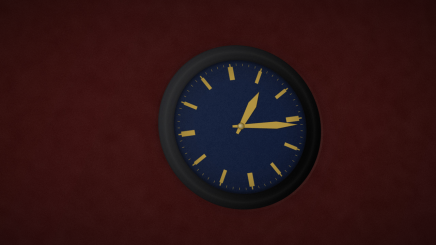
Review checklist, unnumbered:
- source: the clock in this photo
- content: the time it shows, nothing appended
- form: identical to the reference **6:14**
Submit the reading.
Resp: **1:16**
